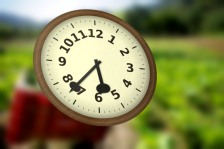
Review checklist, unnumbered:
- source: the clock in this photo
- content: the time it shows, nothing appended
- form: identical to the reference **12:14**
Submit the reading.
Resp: **5:37**
